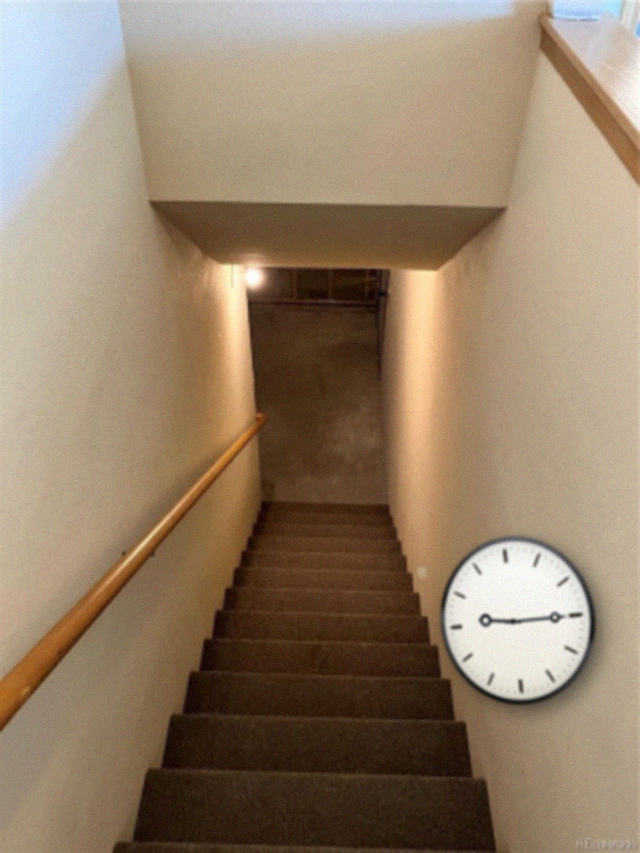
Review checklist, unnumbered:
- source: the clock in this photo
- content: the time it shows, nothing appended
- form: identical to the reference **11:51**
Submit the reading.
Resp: **9:15**
